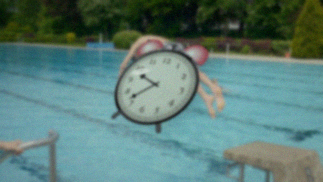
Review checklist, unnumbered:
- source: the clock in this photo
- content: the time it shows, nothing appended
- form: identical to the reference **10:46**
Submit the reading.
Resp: **9:37**
